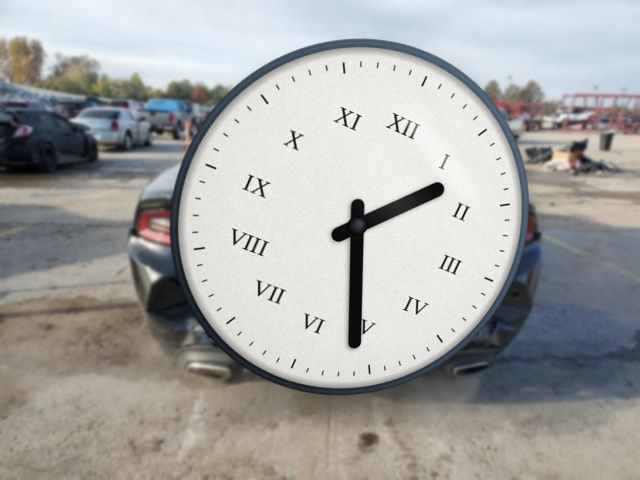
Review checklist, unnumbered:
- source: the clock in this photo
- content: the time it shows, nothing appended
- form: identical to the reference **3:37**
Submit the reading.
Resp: **1:26**
